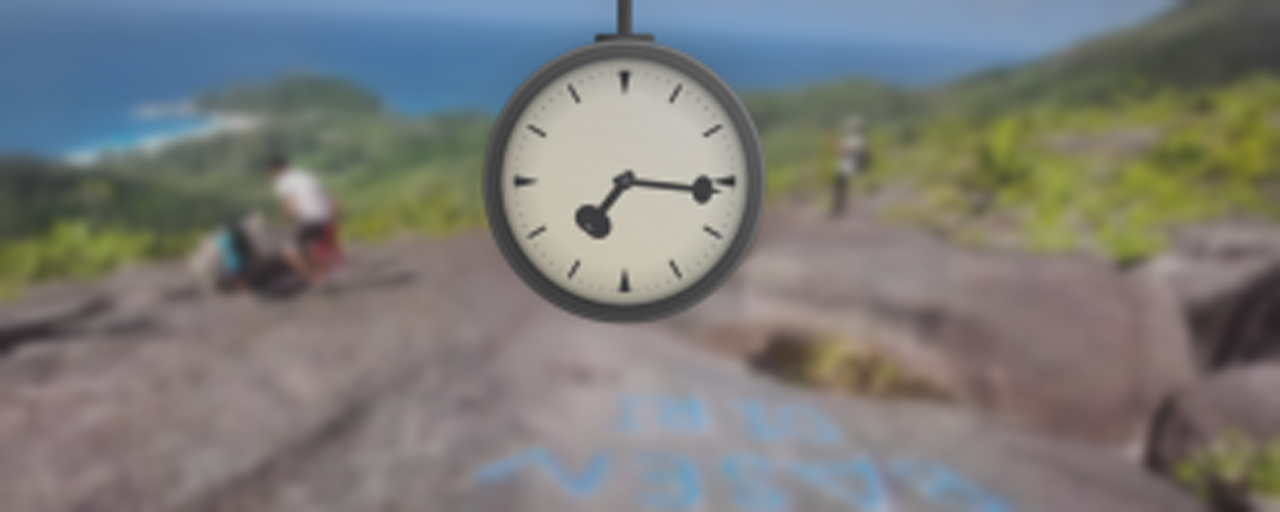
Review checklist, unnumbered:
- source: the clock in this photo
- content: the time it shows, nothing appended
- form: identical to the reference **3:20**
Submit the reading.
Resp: **7:16**
